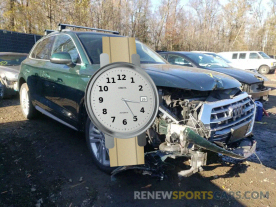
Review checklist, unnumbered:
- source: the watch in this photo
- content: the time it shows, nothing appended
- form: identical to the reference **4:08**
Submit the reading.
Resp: **3:25**
